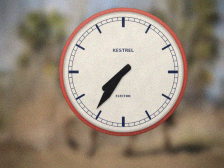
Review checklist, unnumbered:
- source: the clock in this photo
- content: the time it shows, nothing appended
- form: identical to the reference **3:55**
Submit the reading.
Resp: **7:36**
